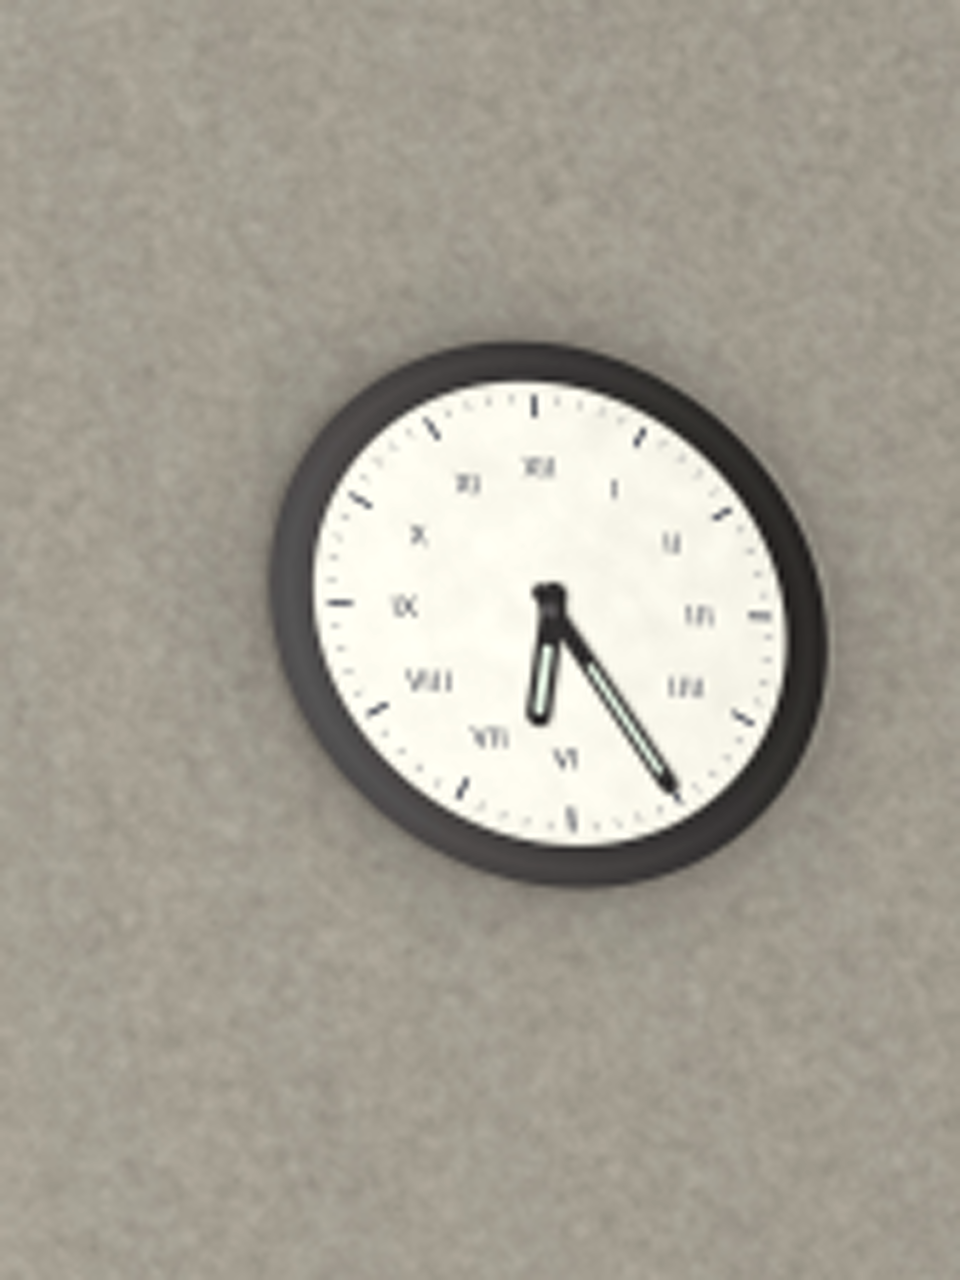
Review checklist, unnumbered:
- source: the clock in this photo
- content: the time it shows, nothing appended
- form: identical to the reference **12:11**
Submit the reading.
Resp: **6:25**
